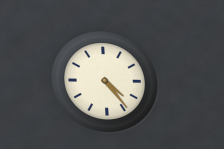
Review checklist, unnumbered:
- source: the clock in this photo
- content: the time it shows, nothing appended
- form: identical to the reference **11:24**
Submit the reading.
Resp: **4:24**
